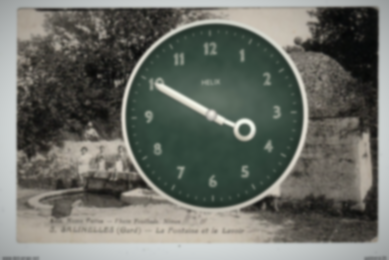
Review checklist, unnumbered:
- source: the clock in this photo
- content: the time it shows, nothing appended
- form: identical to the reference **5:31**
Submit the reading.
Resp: **3:50**
